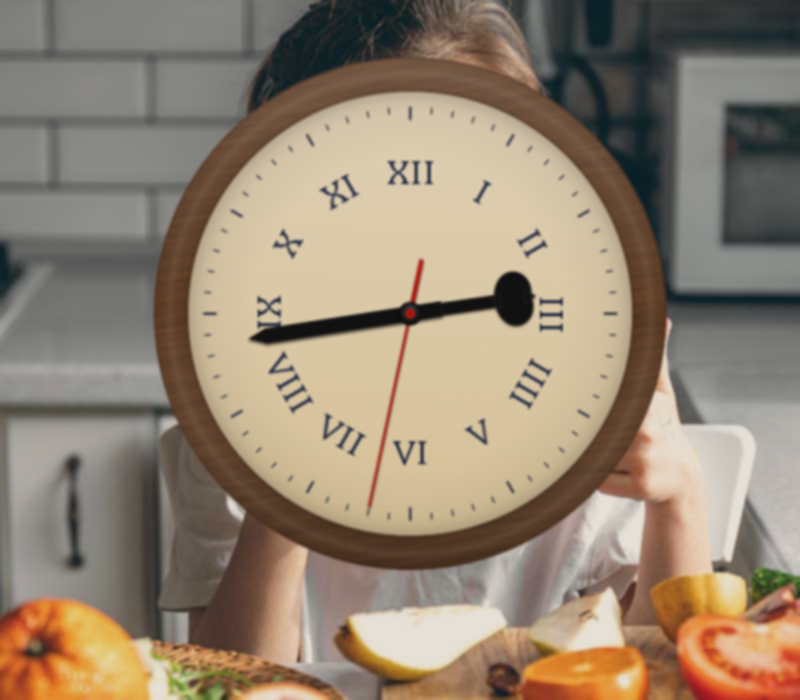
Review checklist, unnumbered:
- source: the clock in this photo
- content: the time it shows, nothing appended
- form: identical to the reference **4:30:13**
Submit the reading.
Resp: **2:43:32**
